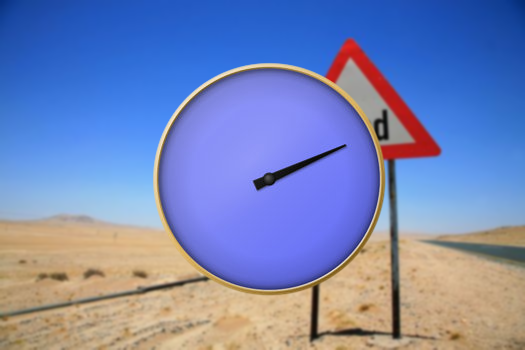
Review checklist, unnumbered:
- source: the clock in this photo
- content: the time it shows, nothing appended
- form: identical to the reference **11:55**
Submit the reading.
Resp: **2:11**
